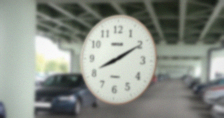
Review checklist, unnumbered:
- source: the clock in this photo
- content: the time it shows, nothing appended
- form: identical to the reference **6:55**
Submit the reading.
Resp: **8:10**
